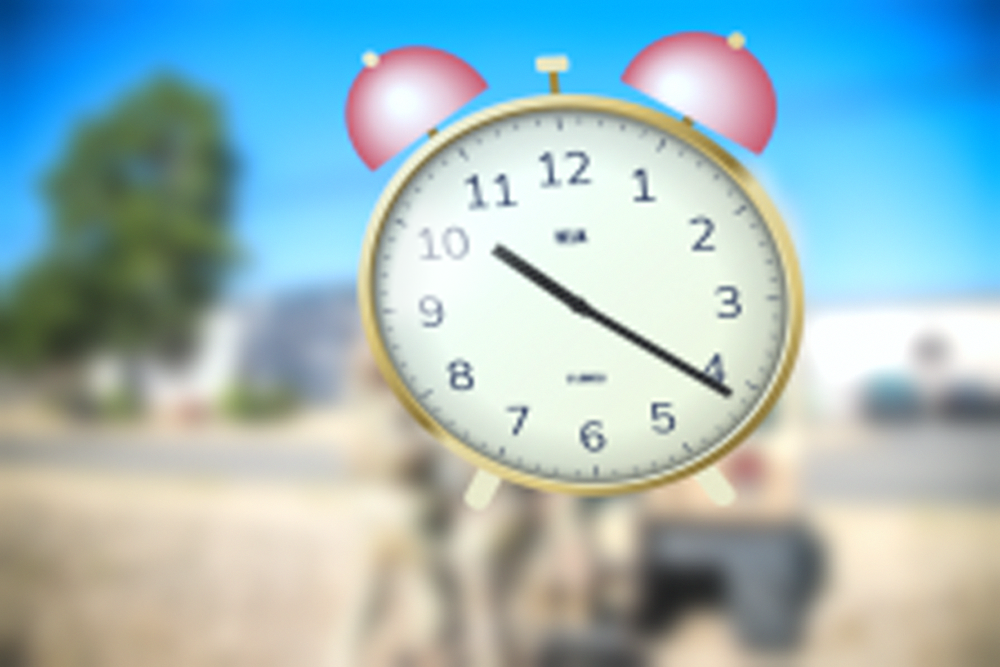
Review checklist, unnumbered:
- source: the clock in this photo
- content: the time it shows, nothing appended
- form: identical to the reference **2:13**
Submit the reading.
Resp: **10:21**
